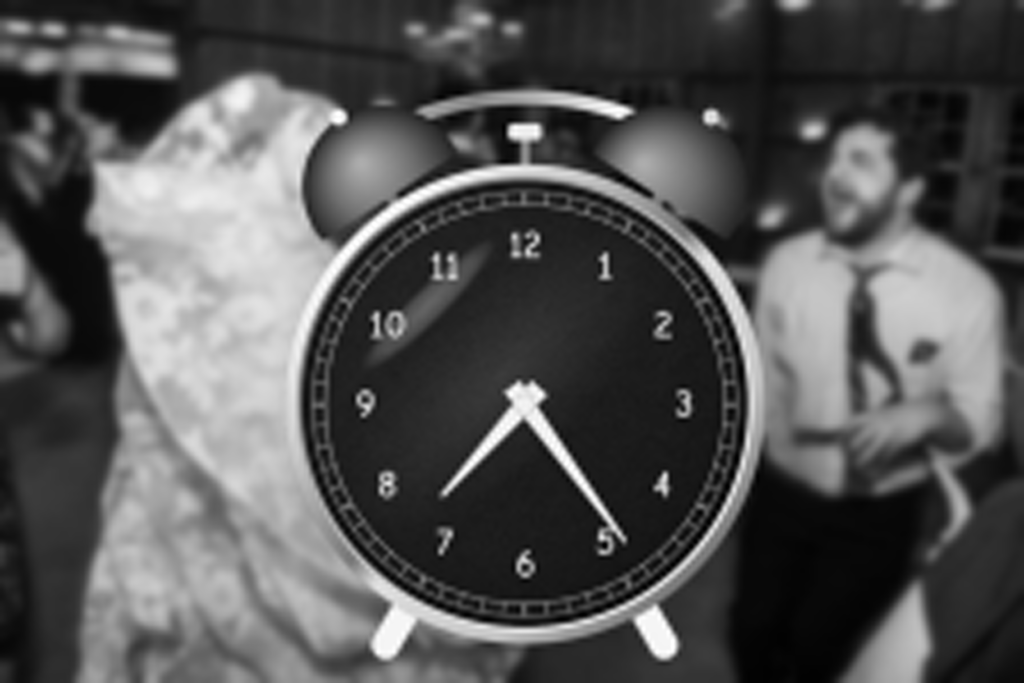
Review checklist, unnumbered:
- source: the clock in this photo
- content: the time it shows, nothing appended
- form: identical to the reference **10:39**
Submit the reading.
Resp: **7:24**
